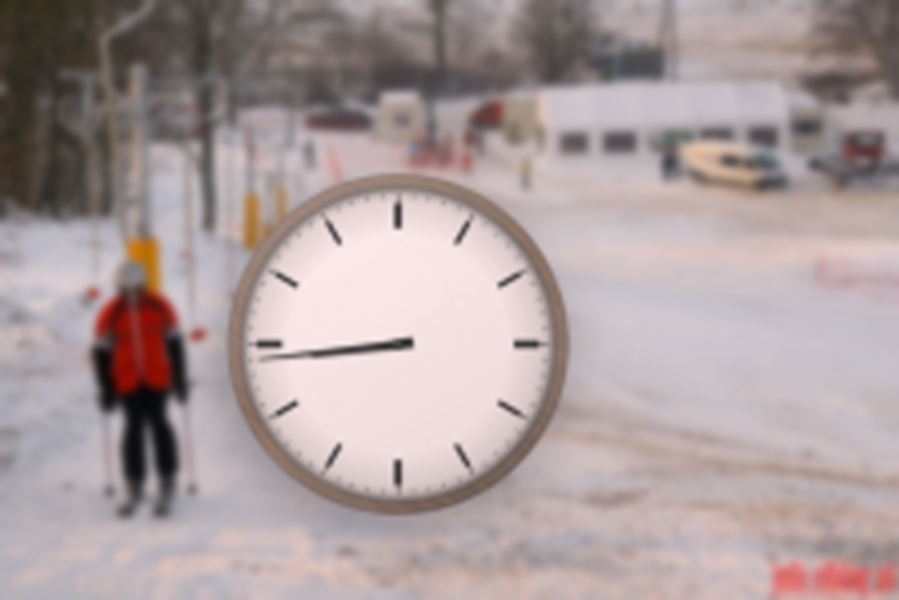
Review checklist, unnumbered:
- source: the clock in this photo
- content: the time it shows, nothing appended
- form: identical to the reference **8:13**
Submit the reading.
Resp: **8:44**
